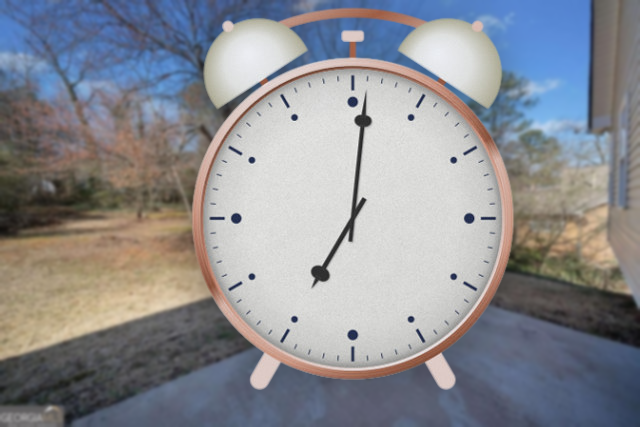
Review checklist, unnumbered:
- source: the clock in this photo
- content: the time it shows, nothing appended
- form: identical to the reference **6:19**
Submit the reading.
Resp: **7:01**
